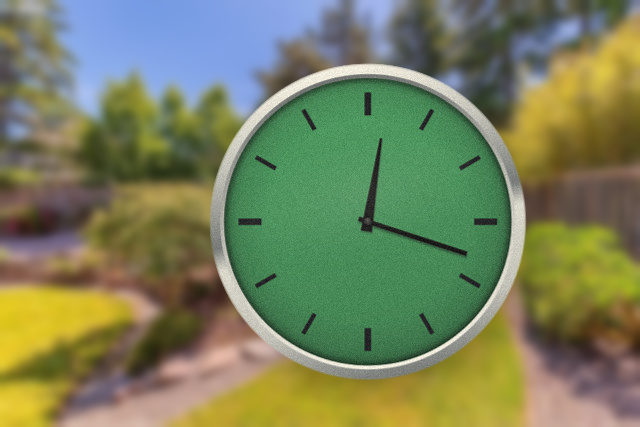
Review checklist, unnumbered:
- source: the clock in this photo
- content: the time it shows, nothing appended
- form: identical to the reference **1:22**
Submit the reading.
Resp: **12:18**
